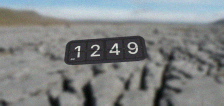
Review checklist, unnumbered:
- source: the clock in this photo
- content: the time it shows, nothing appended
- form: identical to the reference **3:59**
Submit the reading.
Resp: **12:49**
